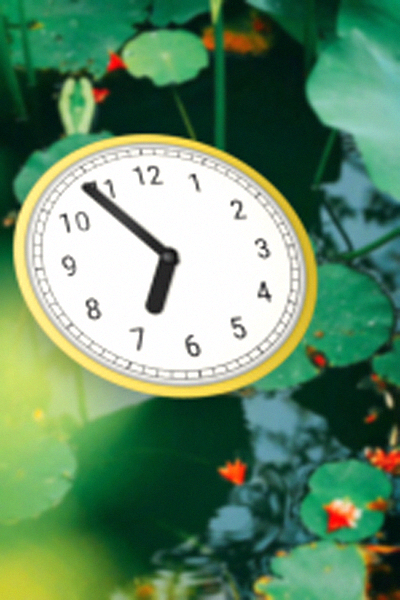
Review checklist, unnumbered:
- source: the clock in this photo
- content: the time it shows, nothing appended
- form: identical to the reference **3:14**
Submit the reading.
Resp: **6:54**
